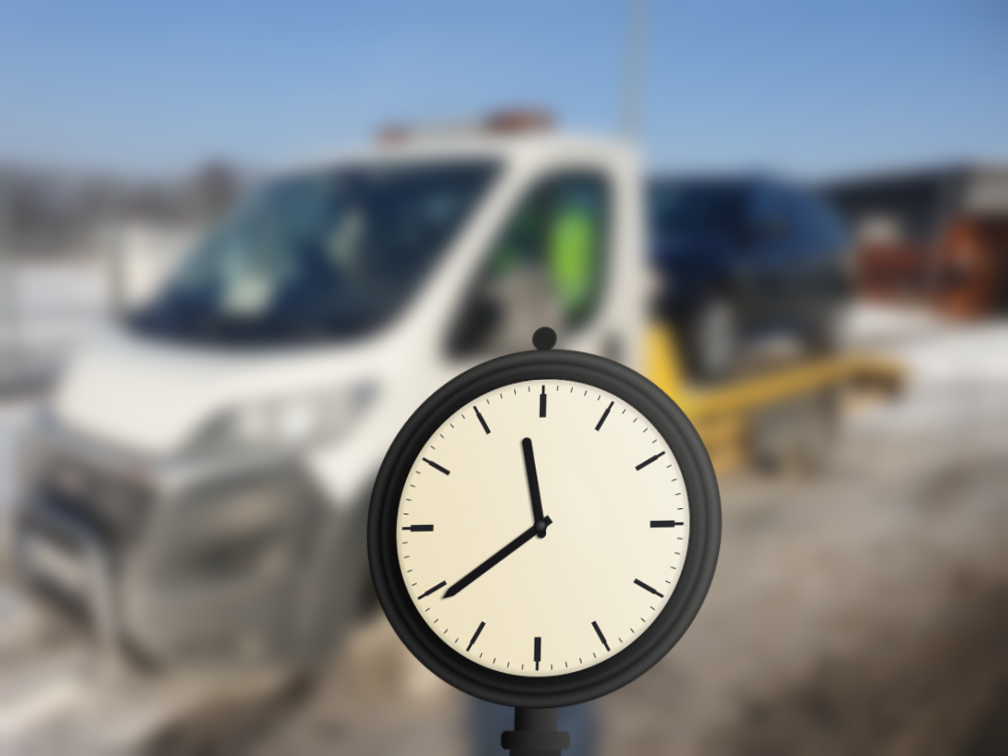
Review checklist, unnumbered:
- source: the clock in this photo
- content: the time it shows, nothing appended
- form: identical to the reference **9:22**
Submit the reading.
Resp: **11:39**
